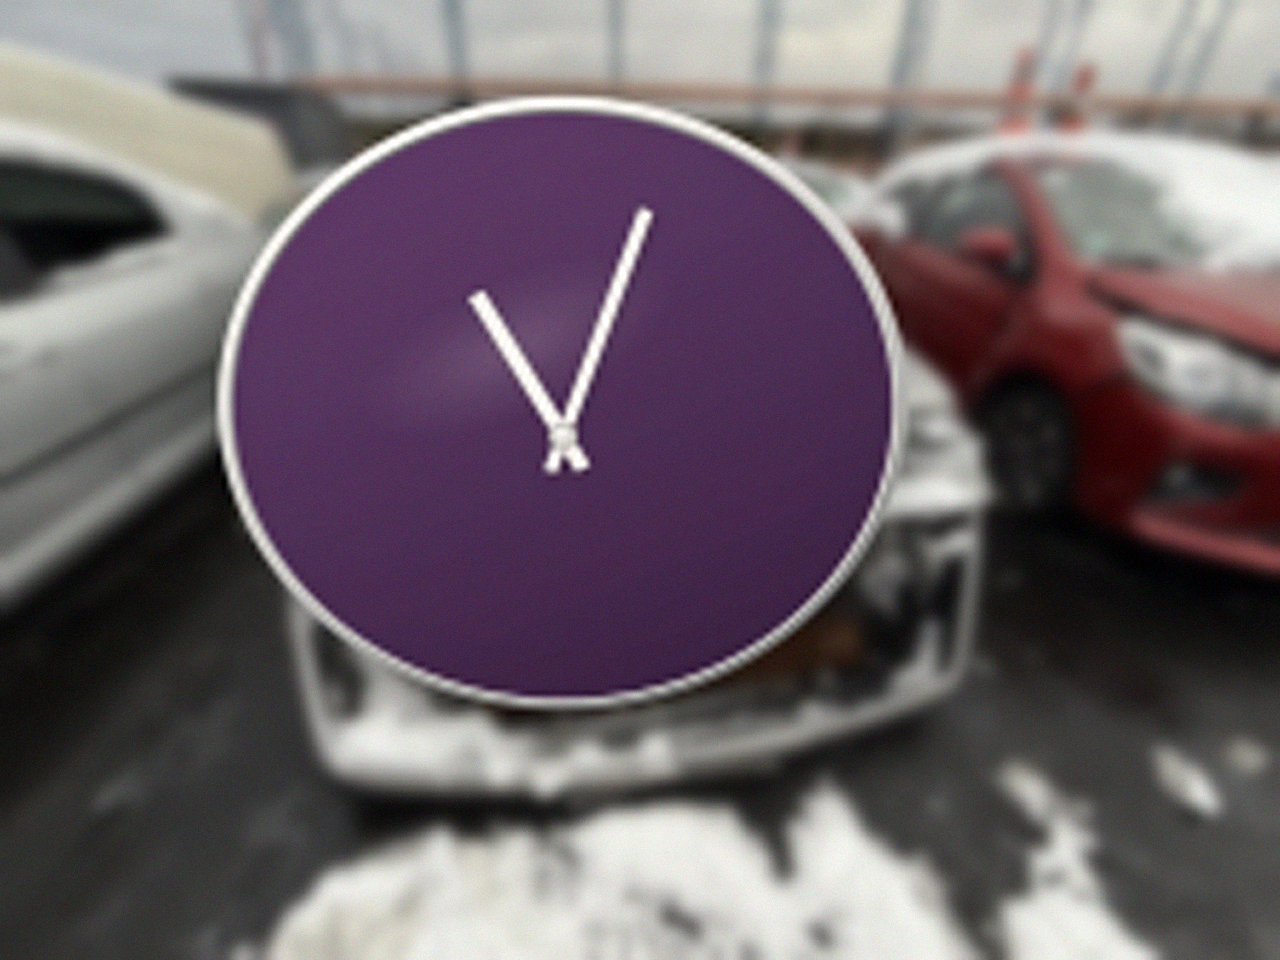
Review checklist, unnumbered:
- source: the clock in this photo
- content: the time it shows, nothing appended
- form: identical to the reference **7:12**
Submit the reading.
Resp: **11:03**
